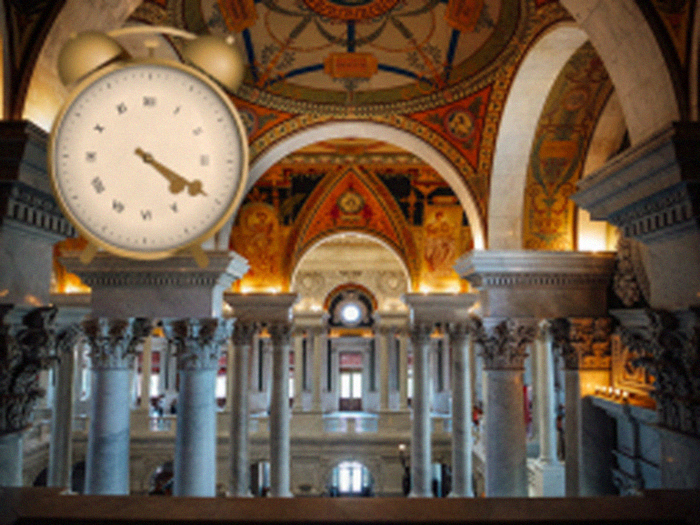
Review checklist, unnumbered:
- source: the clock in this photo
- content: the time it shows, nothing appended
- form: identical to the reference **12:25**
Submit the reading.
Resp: **4:20**
